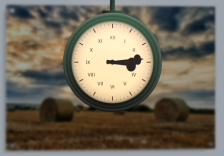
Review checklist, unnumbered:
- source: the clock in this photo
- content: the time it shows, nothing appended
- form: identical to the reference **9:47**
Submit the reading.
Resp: **3:14**
